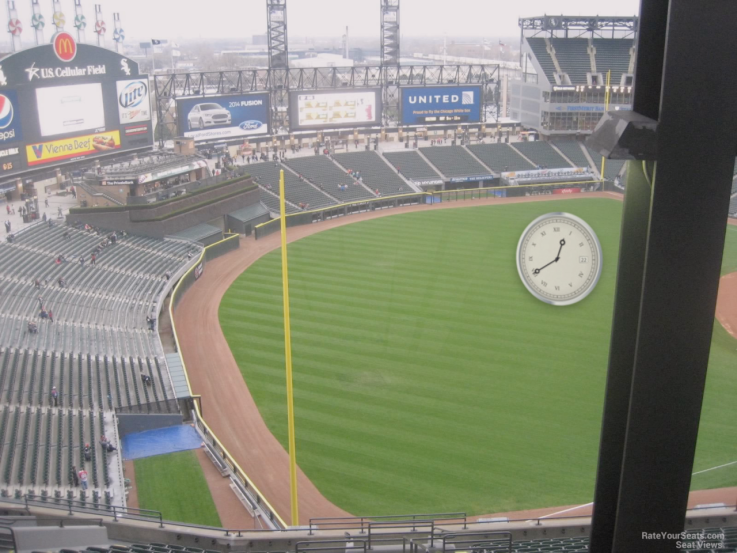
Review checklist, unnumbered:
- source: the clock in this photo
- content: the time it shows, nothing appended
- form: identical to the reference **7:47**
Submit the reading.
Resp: **12:40**
